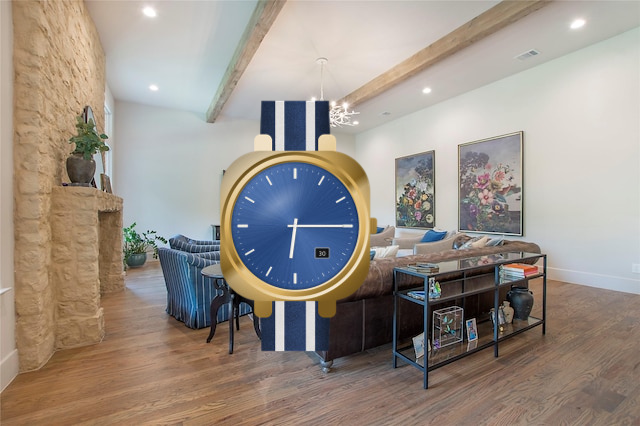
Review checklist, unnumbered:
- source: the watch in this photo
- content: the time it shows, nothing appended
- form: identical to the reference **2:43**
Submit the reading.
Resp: **6:15**
